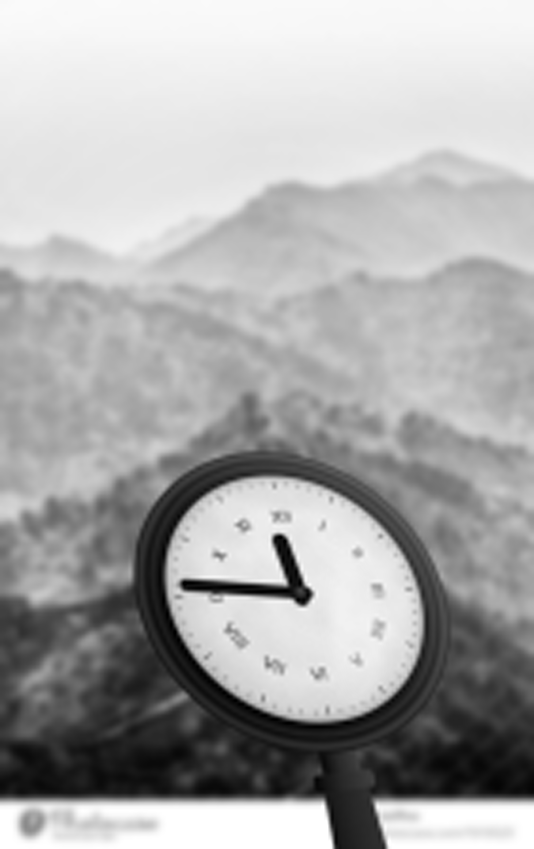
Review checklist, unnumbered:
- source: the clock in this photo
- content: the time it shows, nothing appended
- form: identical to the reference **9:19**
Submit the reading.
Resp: **11:46**
